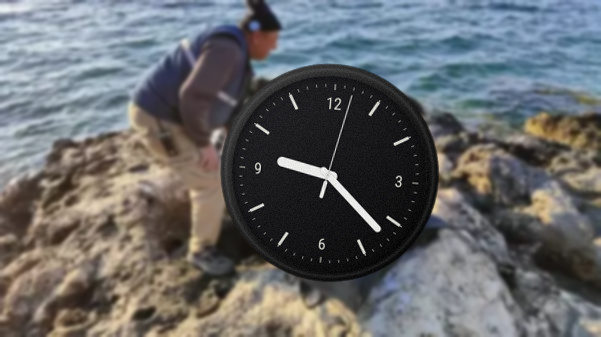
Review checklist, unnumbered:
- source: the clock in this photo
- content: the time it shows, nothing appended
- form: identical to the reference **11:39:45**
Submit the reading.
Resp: **9:22:02**
